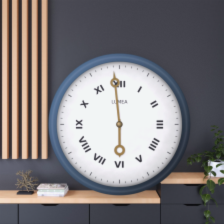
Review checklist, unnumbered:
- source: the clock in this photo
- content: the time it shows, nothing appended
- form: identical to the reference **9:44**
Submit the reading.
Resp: **5:59**
